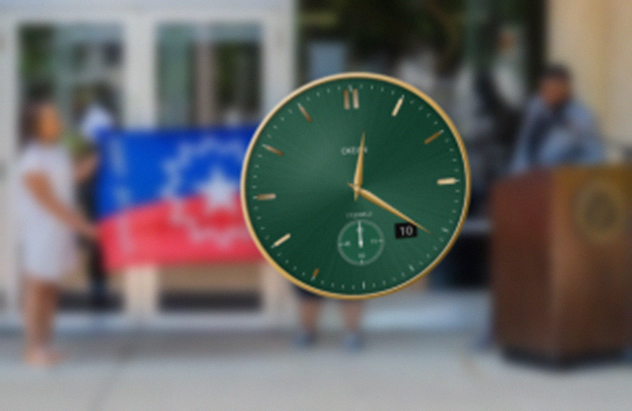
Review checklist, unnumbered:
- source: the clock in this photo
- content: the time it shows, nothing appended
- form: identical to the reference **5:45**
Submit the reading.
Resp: **12:21**
